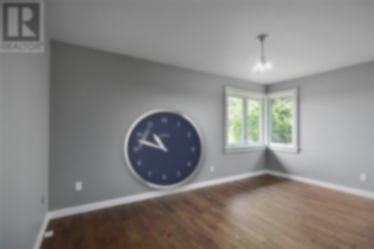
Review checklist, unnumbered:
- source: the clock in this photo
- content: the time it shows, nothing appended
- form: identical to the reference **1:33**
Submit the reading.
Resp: **10:48**
